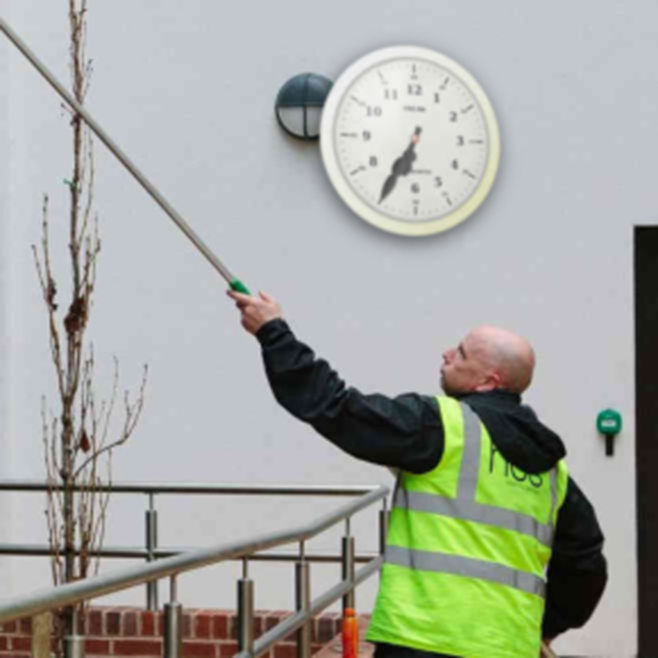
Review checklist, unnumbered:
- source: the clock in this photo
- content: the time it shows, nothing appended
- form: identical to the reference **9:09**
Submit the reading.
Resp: **6:35**
